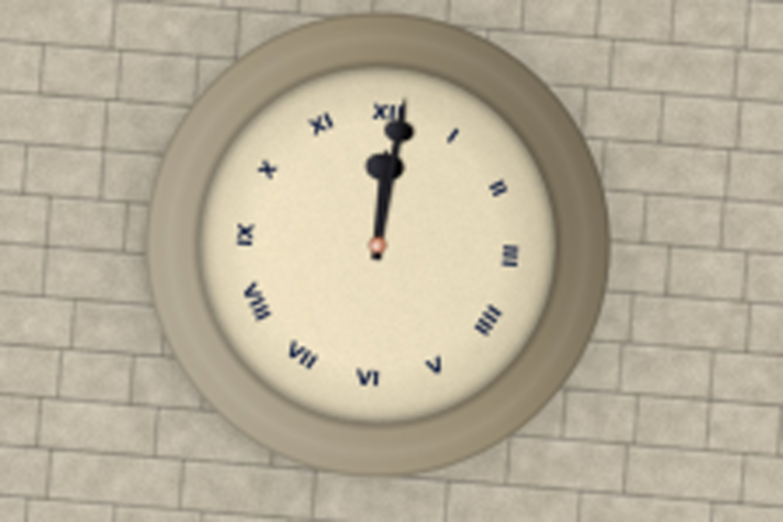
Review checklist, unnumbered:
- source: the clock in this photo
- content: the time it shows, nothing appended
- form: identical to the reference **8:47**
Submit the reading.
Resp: **12:01**
